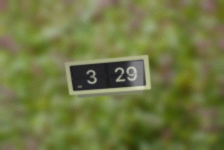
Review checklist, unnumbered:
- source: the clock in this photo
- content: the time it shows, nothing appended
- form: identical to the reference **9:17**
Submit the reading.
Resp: **3:29**
